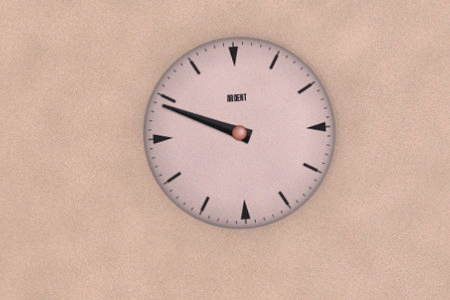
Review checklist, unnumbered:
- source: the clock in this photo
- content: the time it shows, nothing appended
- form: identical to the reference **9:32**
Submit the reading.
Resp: **9:49**
